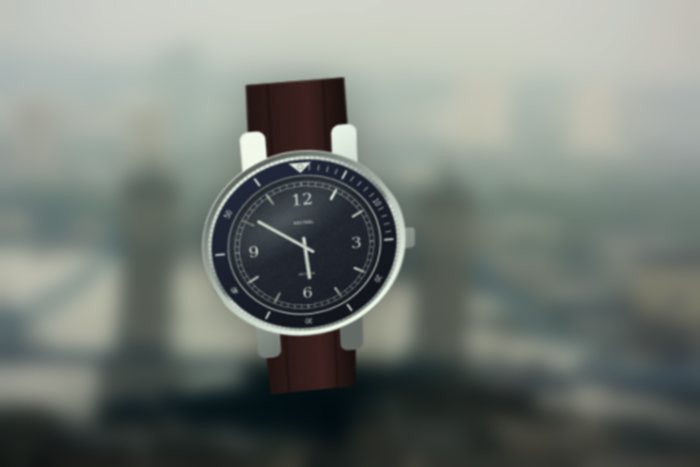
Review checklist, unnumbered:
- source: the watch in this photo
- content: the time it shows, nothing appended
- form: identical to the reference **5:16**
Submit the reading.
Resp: **5:51**
